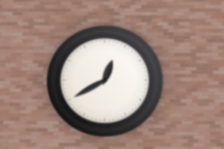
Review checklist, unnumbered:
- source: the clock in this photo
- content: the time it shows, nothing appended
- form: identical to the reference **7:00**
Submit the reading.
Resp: **12:40**
